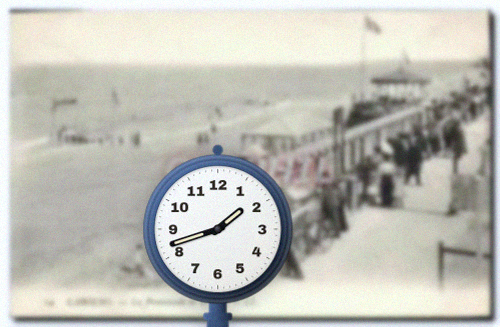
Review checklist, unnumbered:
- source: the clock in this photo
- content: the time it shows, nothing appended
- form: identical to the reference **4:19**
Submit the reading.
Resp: **1:42**
